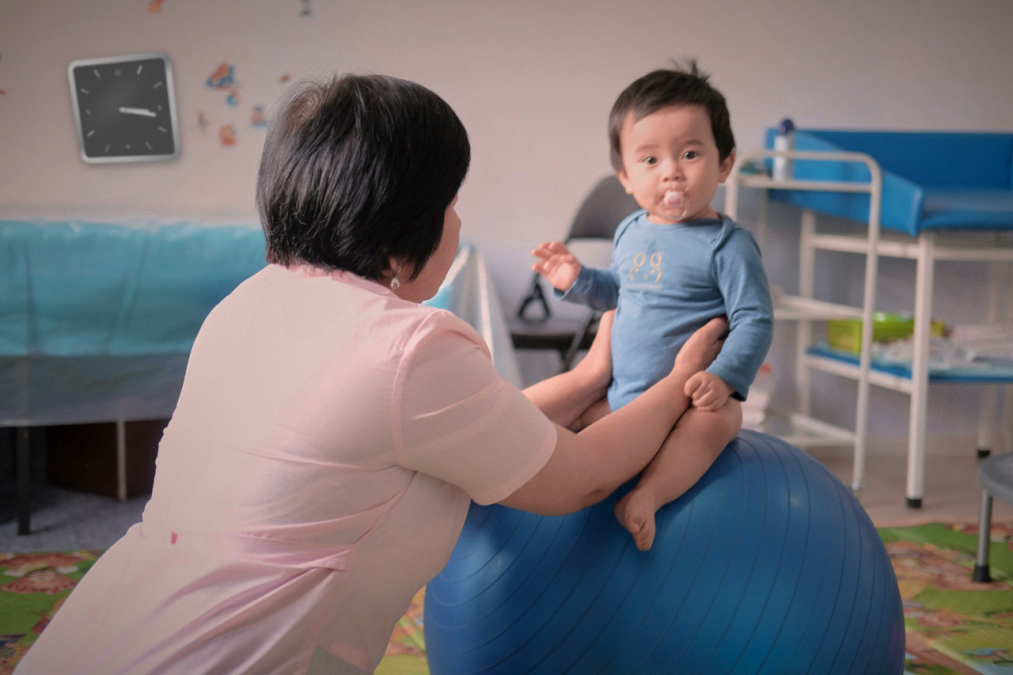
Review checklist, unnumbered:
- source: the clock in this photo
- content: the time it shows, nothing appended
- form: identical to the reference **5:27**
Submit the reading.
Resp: **3:17**
